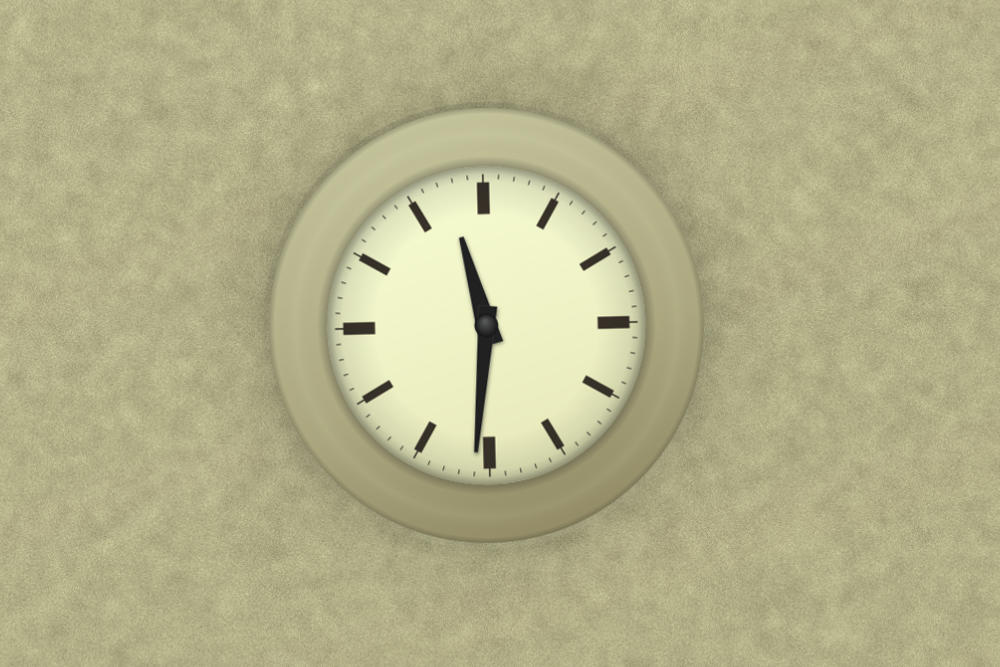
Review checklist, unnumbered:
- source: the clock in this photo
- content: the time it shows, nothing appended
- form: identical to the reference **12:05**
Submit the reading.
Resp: **11:31**
